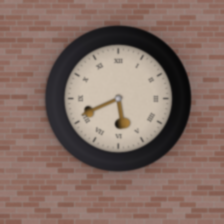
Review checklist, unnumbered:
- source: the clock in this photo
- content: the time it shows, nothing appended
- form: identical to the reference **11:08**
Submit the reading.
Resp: **5:41**
